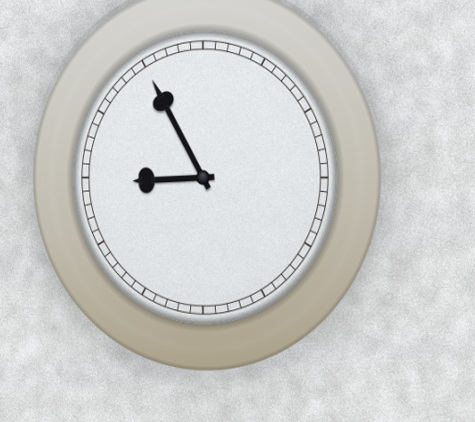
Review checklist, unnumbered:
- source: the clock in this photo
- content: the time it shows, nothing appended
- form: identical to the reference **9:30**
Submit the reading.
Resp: **8:55**
